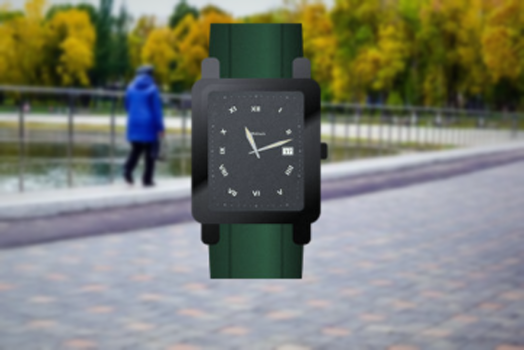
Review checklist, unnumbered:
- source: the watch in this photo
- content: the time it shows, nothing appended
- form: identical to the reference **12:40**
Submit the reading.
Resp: **11:12**
